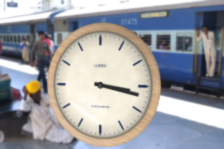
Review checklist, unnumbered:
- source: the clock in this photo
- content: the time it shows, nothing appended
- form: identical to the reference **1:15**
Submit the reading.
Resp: **3:17**
